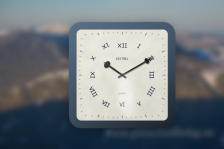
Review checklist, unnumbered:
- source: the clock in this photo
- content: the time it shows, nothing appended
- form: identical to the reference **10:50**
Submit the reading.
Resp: **10:10**
